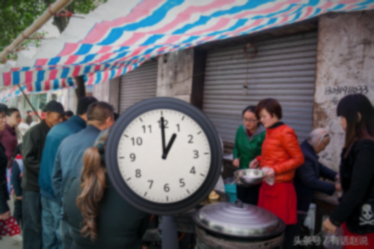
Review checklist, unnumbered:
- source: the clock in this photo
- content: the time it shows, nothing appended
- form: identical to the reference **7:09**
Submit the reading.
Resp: **1:00**
